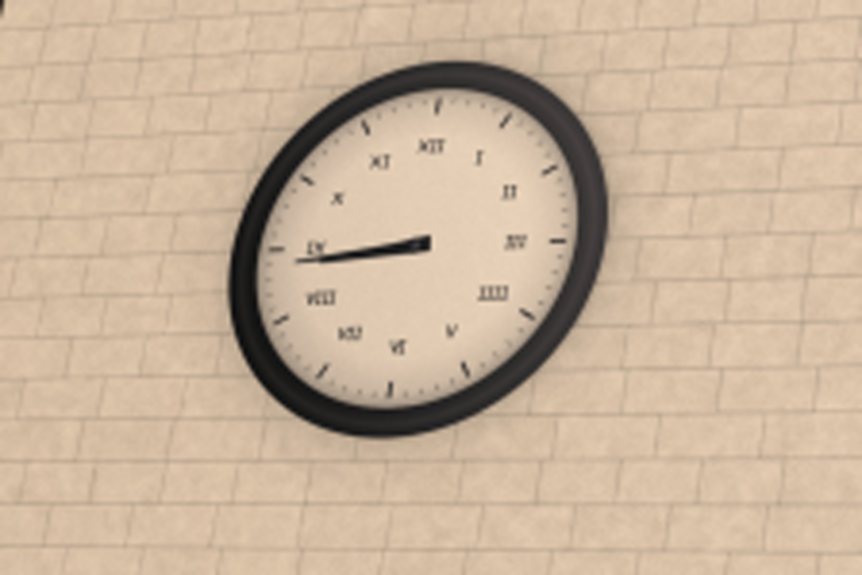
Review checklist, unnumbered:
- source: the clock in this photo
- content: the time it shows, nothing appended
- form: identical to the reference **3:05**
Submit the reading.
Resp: **8:44**
